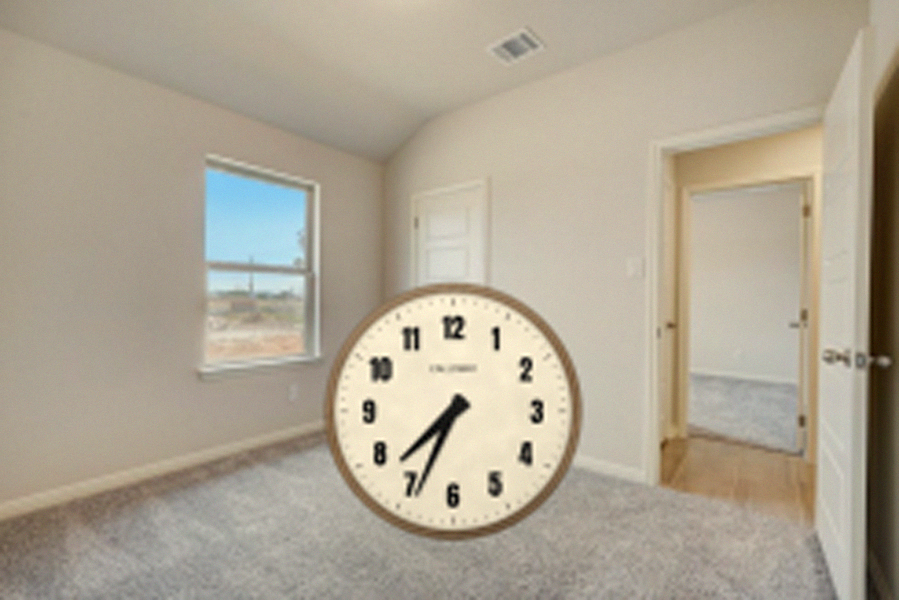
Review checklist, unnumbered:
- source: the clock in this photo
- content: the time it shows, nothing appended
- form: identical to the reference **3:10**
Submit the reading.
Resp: **7:34**
